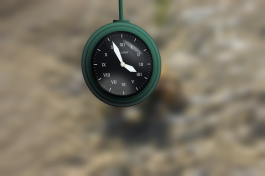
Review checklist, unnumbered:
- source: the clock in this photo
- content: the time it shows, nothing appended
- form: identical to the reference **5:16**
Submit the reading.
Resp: **3:56**
